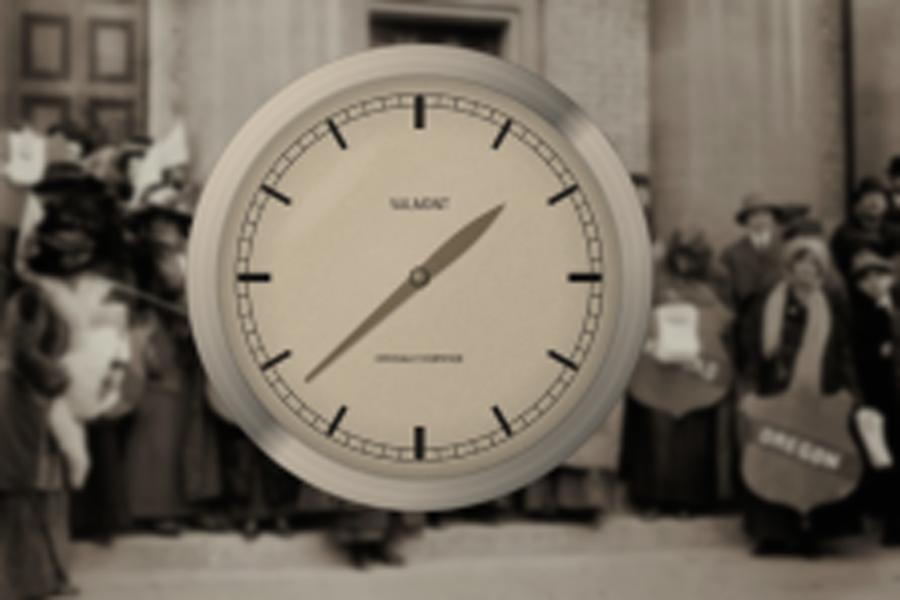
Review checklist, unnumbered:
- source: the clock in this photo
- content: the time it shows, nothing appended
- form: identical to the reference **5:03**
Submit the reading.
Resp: **1:38**
